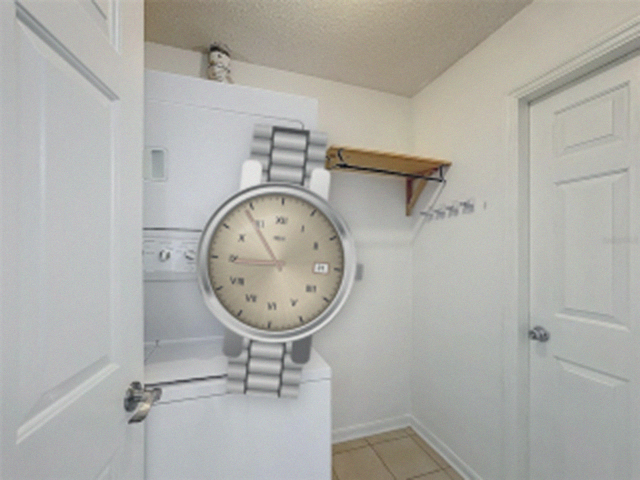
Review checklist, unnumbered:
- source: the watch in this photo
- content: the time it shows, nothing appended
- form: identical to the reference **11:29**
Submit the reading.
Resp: **8:54**
